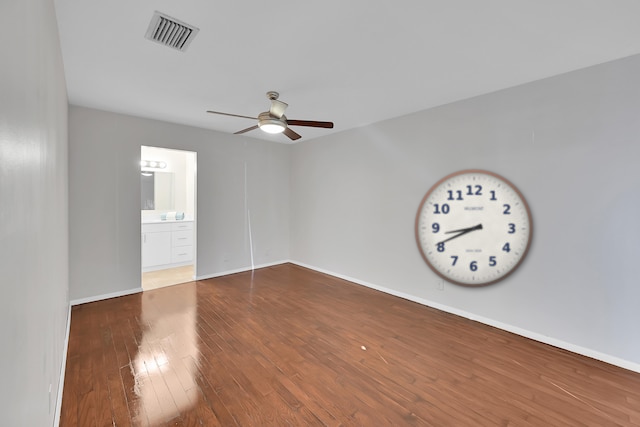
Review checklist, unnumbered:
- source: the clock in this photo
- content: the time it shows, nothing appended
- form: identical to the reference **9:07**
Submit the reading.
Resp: **8:41**
